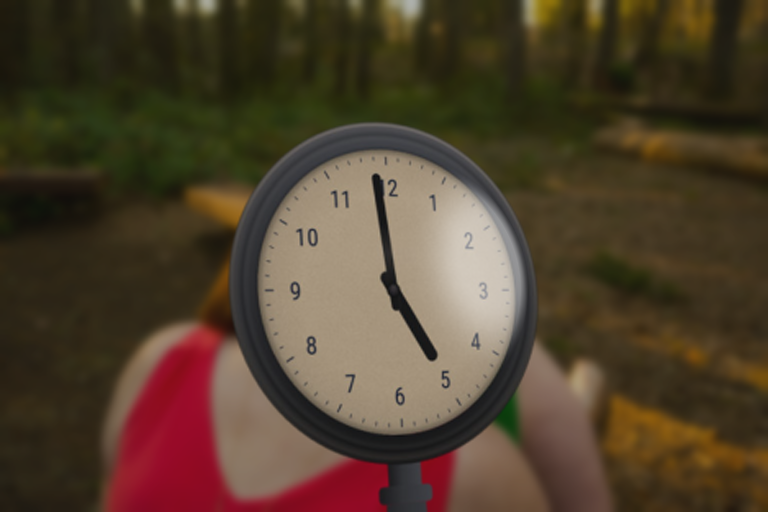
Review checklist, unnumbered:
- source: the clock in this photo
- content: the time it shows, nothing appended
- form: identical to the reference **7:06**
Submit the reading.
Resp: **4:59**
